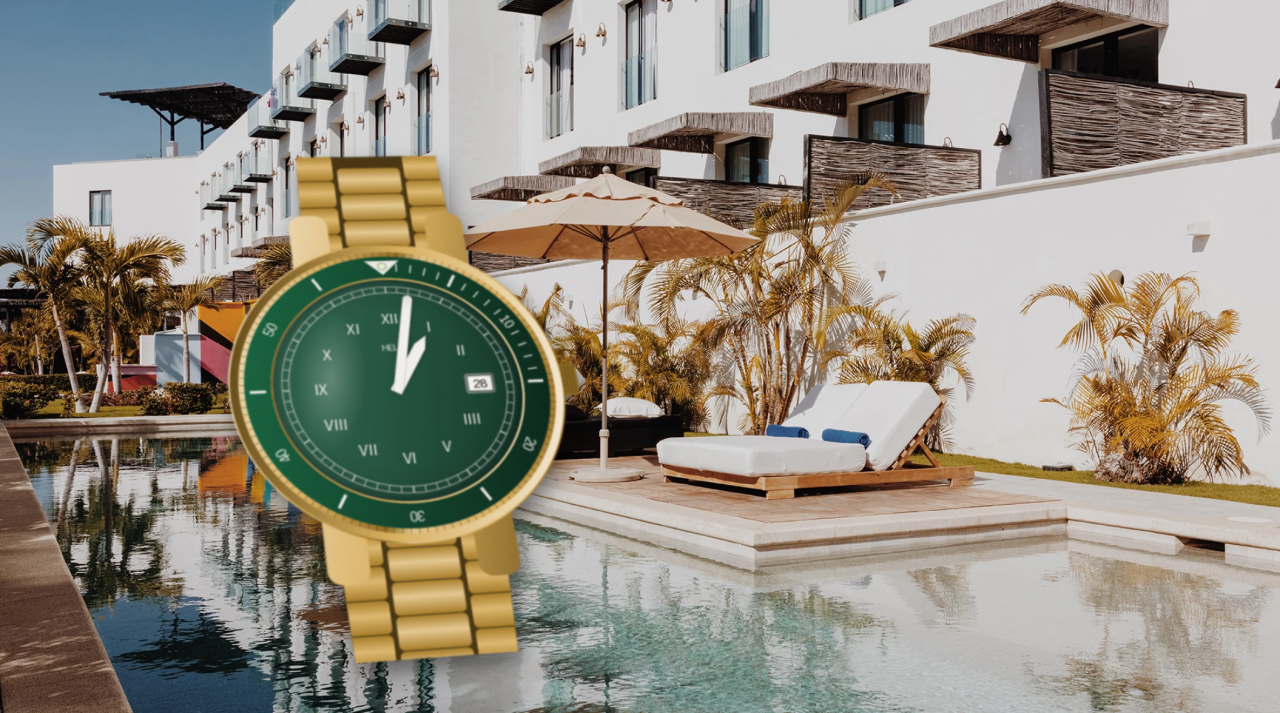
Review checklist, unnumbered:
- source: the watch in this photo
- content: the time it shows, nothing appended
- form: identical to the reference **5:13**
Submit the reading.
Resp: **1:02**
